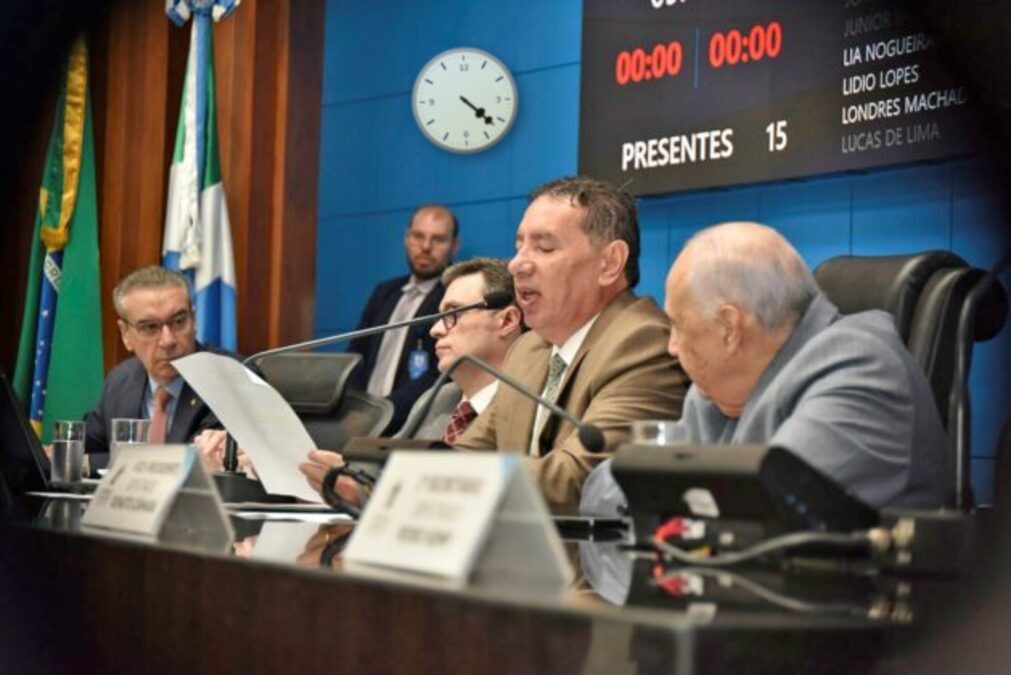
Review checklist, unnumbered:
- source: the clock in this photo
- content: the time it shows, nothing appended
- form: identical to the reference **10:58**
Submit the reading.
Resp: **4:22**
